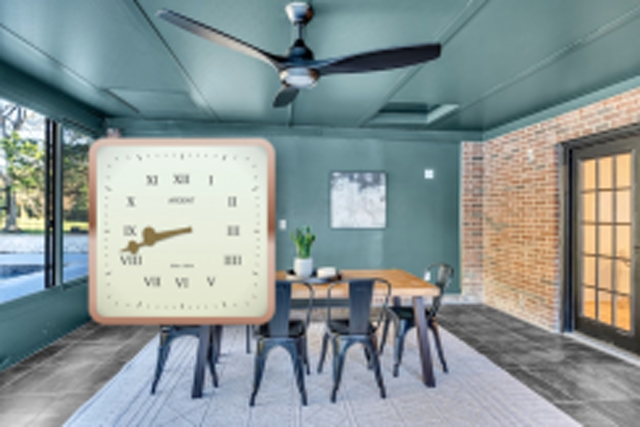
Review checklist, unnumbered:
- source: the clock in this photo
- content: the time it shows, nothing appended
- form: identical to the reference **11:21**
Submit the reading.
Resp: **8:42**
